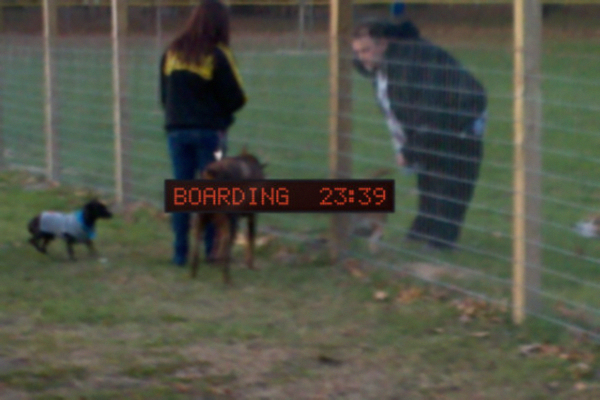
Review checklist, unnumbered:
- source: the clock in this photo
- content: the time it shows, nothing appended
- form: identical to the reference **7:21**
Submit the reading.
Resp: **23:39**
